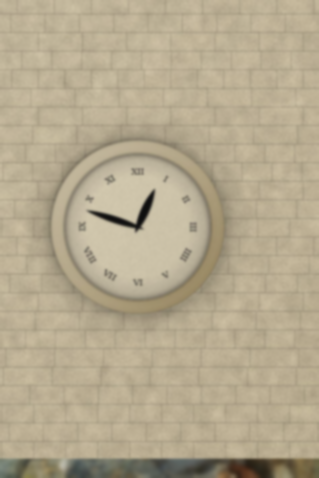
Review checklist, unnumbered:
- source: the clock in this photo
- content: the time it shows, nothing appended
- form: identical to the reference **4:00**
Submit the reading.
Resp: **12:48**
